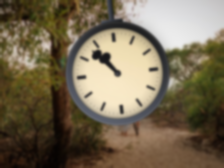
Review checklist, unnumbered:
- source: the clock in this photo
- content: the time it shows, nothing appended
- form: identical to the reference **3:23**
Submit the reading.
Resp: **10:53**
